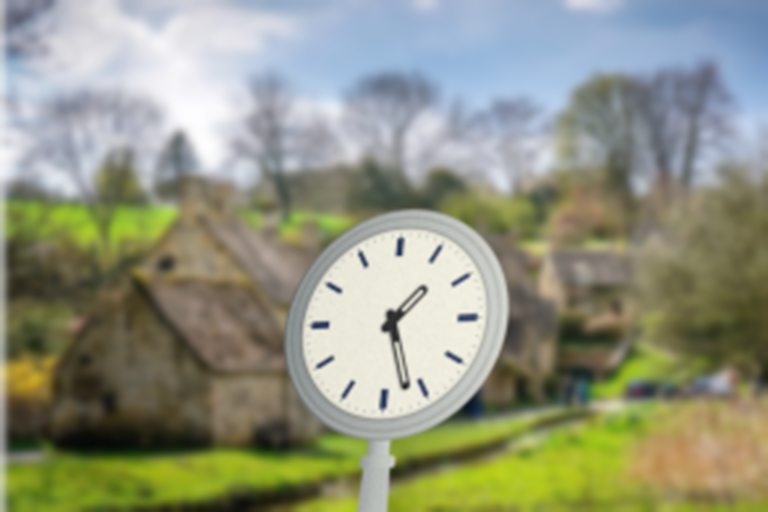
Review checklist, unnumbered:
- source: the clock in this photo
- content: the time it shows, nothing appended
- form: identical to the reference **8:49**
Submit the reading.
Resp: **1:27**
